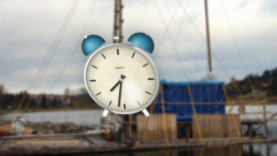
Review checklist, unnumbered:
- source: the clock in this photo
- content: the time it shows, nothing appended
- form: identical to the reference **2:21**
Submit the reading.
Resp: **7:32**
